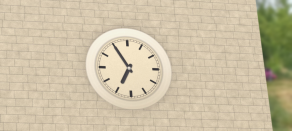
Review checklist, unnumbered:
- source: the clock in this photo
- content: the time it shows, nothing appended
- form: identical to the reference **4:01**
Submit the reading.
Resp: **6:55**
